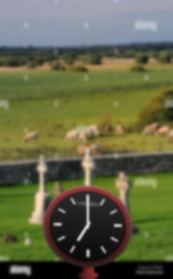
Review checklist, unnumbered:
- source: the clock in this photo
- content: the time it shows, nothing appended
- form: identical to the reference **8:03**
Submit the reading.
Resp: **7:00**
